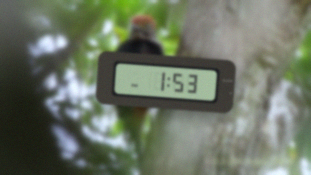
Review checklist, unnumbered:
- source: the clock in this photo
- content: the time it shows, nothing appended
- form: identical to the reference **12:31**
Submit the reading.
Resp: **1:53**
